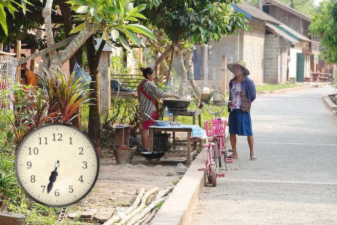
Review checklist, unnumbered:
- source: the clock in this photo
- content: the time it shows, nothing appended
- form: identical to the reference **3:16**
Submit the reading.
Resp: **6:33**
